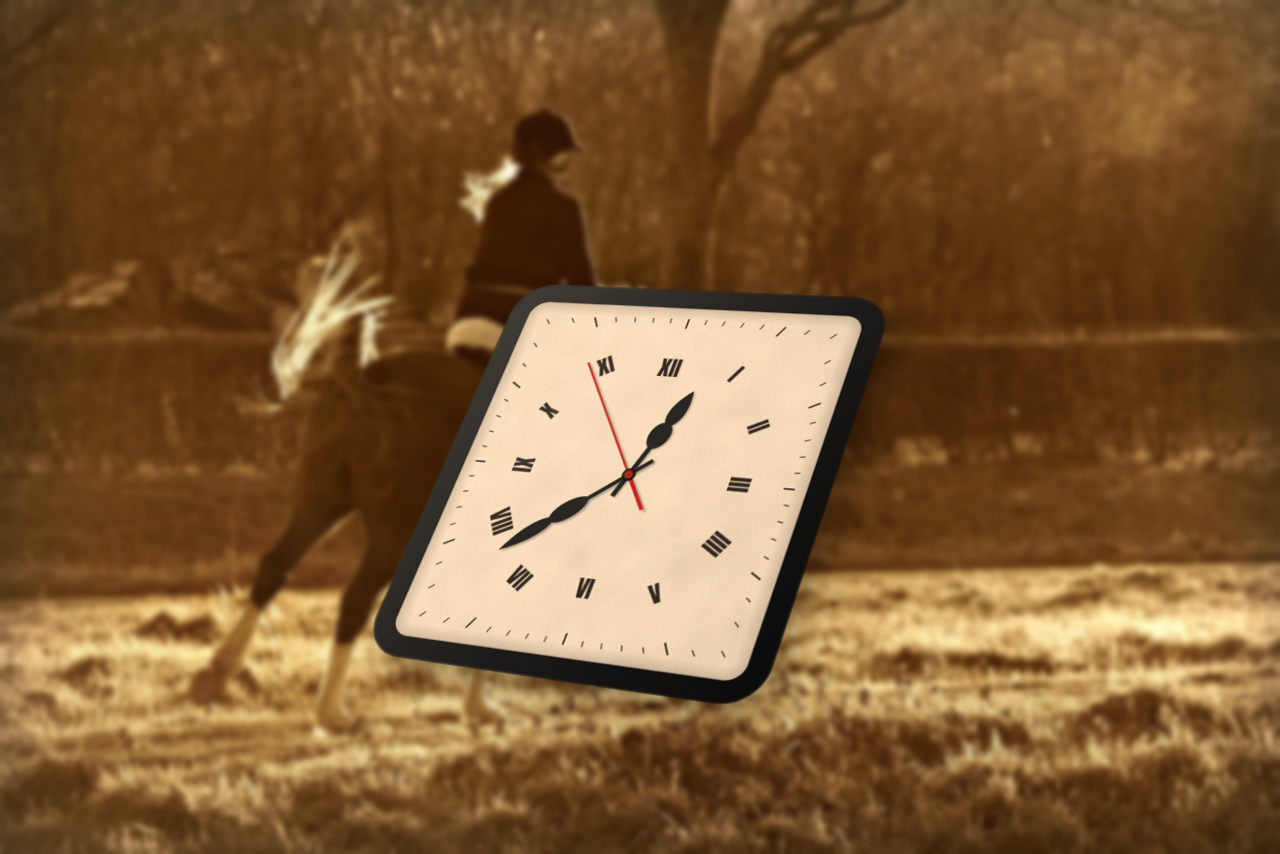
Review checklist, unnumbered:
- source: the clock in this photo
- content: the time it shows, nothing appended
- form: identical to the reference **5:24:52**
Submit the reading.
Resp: **12:37:54**
